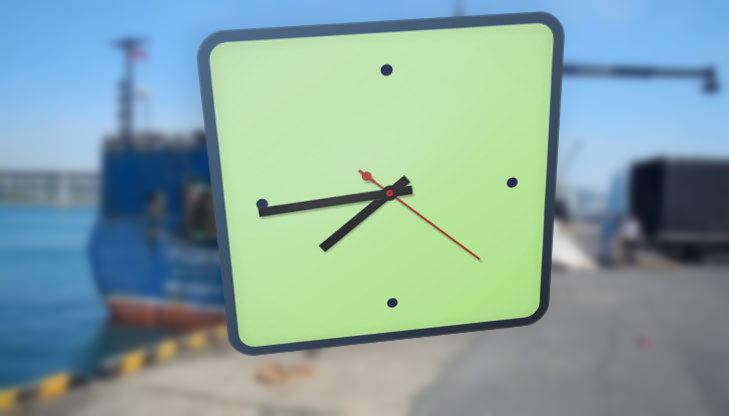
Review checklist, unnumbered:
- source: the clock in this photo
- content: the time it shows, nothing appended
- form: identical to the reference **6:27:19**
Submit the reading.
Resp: **7:44:22**
